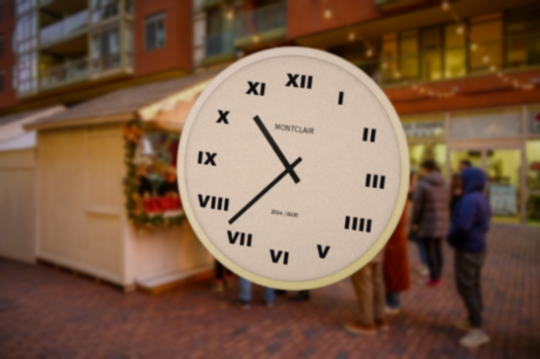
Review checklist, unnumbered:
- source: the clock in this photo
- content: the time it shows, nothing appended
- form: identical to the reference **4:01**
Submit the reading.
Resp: **10:37**
